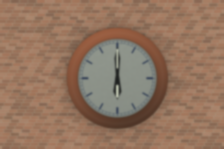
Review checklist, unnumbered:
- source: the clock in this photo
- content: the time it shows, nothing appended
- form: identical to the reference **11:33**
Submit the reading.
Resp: **6:00**
